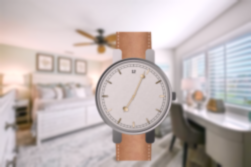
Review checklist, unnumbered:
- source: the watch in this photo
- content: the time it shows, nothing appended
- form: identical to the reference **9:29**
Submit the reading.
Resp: **7:04**
